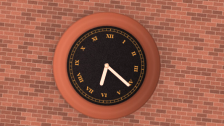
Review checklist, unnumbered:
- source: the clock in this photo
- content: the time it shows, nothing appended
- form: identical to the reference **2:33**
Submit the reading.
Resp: **6:21**
